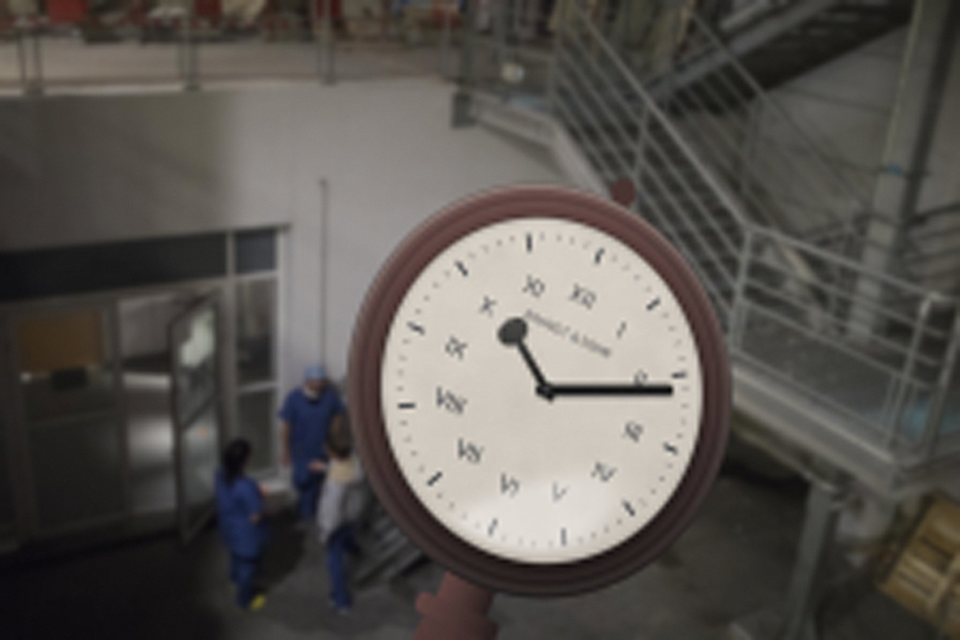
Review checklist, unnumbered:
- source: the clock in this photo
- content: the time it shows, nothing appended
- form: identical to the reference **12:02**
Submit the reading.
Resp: **10:11**
